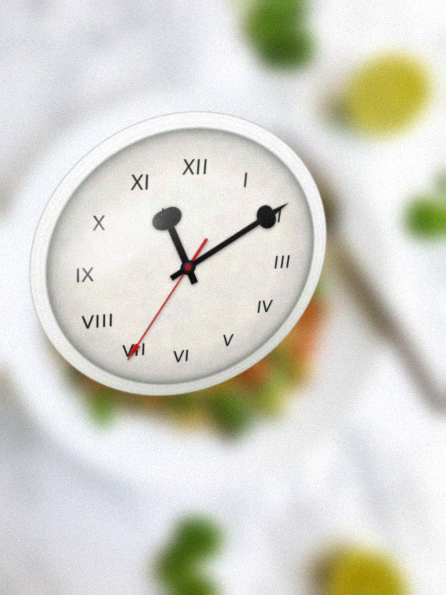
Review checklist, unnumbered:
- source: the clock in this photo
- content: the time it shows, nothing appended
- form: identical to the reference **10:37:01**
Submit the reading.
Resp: **11:09:35**
